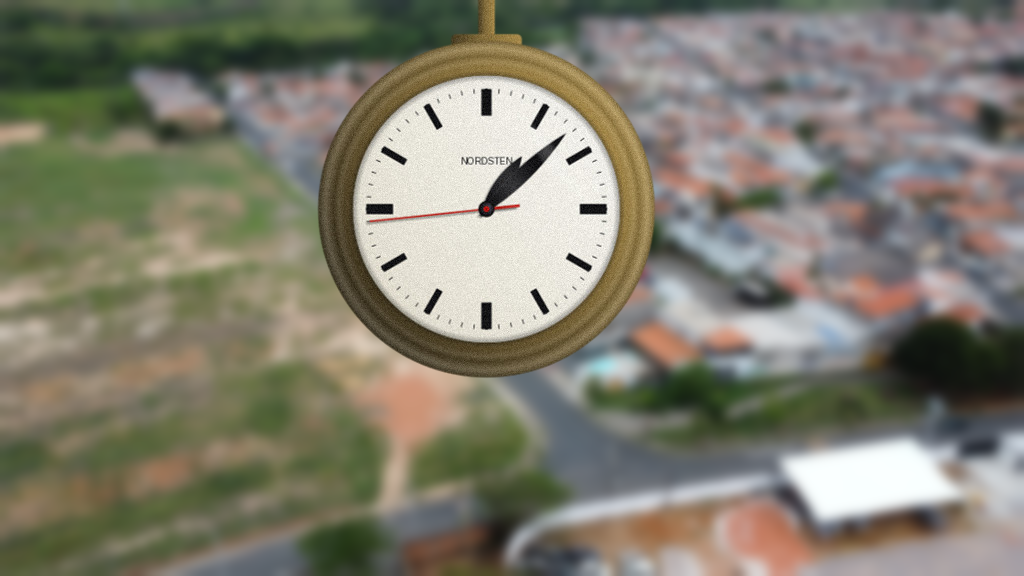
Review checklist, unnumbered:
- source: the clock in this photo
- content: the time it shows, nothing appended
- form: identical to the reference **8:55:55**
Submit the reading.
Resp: **1:07:44**
